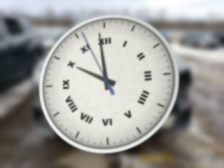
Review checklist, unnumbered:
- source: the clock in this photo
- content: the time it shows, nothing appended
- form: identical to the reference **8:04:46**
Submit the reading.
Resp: **9:58:56**
